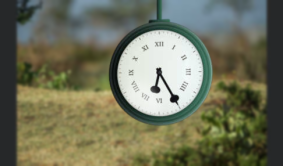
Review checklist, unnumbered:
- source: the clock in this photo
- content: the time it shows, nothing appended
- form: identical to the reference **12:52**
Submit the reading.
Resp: **6:25**
